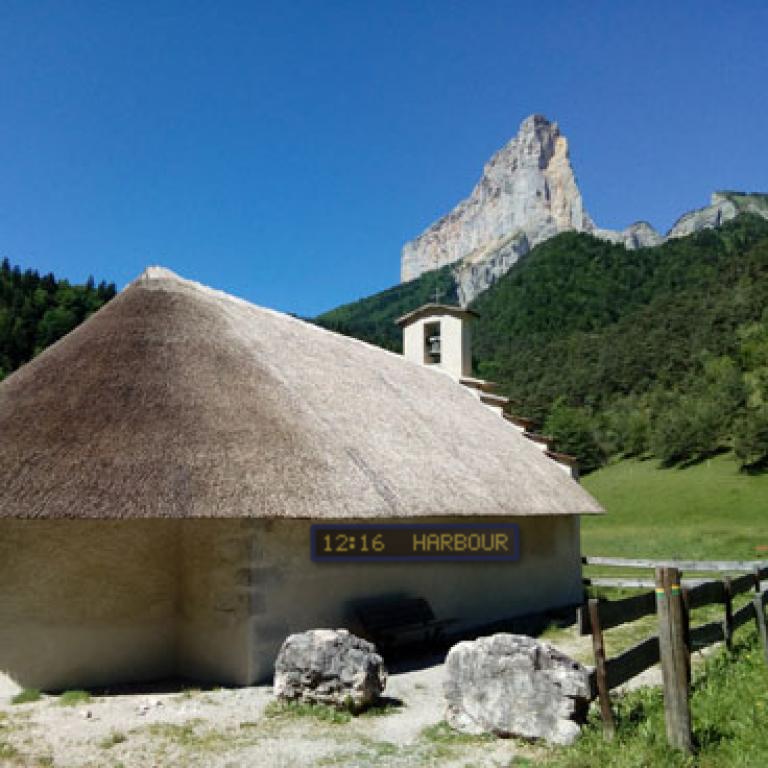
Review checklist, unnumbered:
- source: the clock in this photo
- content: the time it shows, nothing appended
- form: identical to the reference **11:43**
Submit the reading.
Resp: **12:16**
